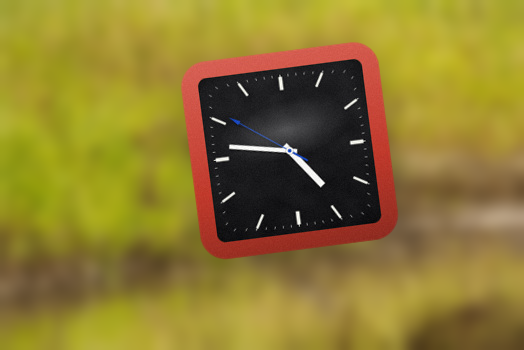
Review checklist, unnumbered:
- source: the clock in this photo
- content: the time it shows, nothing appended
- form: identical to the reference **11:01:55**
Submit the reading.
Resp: **4:46:51**
